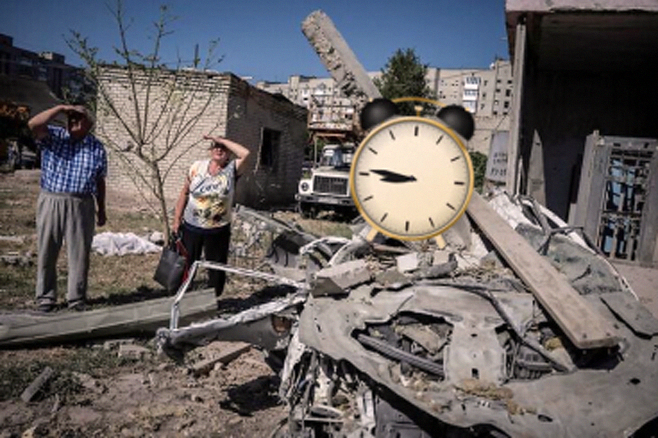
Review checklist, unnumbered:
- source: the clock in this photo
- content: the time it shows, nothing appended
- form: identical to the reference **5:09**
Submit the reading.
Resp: **8:46**
